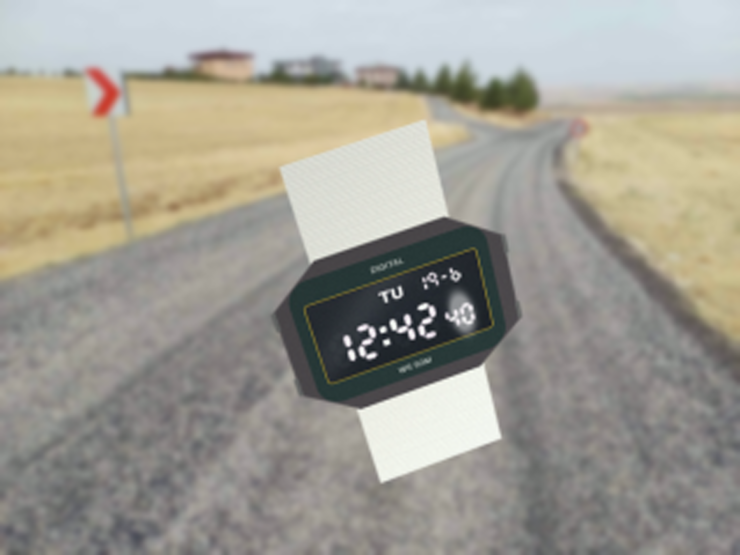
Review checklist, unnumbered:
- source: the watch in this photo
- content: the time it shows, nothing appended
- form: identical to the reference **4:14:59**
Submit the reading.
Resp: **12:42:40**
